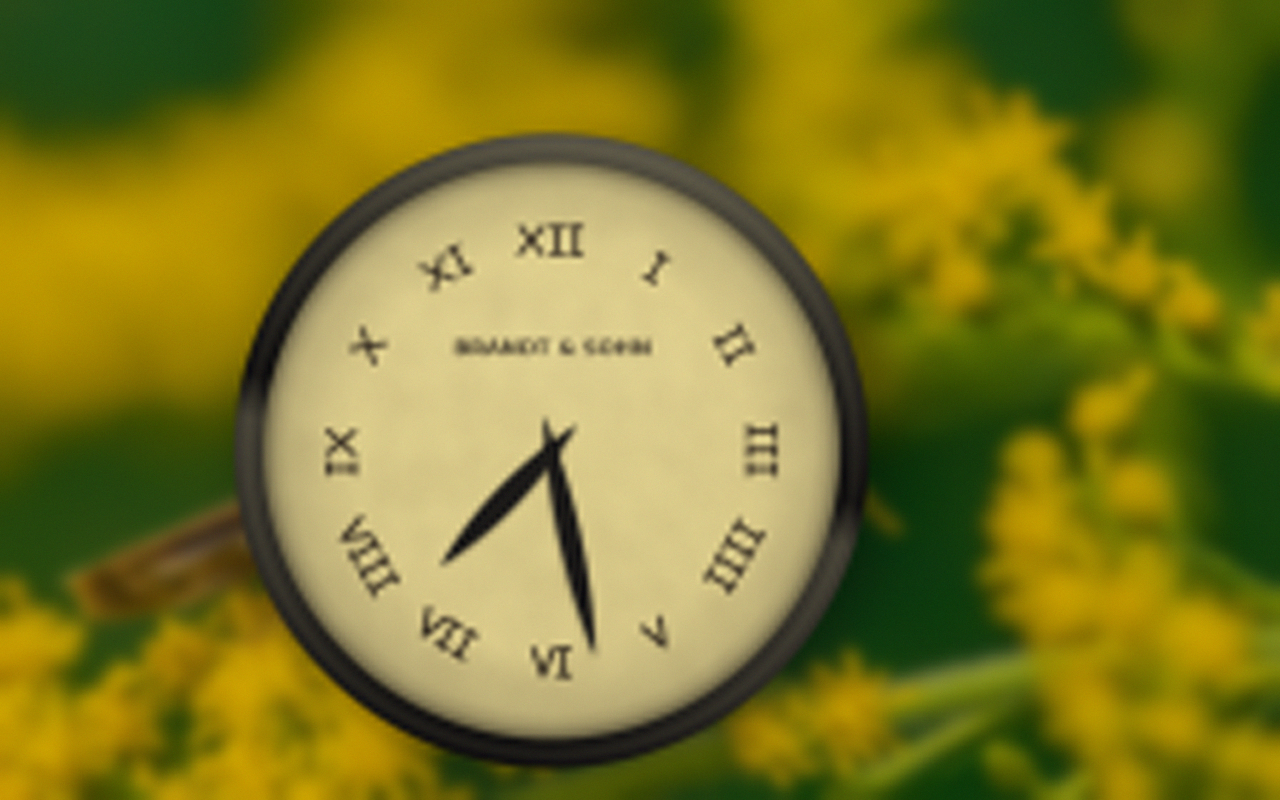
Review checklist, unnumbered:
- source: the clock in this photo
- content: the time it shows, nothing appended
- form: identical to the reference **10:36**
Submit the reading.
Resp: **7:28**
